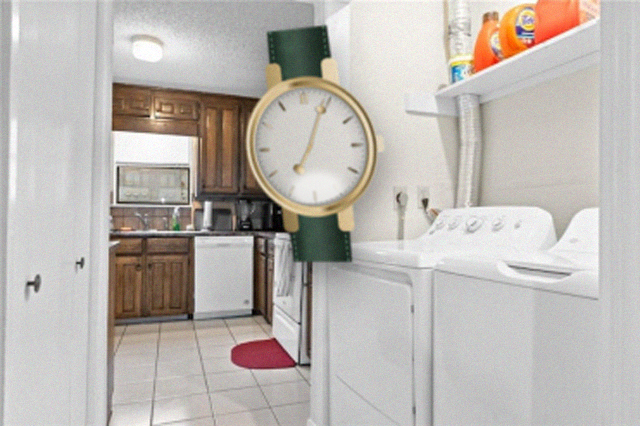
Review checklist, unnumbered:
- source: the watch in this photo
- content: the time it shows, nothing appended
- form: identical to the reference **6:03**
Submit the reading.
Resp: **7:04**
